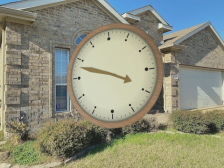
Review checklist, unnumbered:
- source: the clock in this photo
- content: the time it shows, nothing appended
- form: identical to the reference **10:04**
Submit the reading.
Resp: **3:48**
